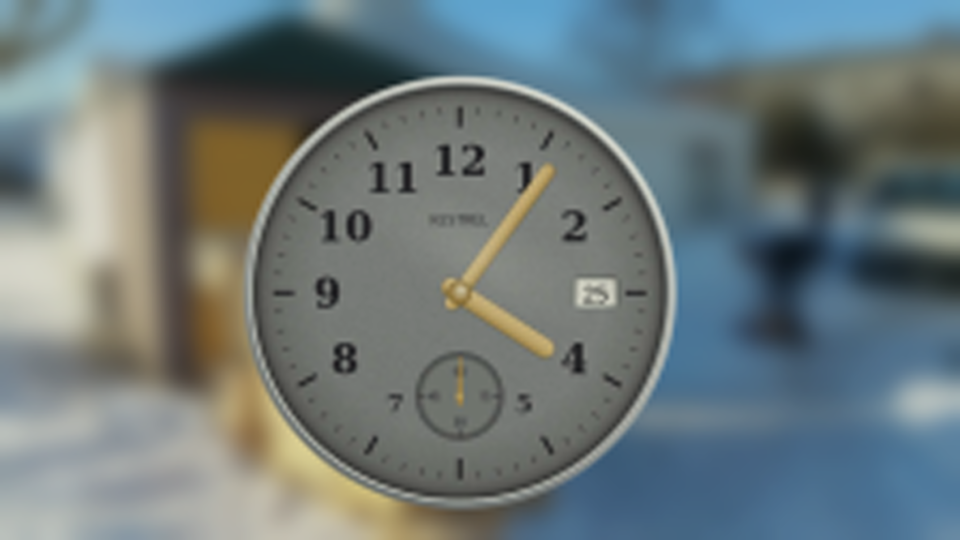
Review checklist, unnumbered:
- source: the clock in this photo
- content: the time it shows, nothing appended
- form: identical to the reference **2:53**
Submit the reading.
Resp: **4:06**
